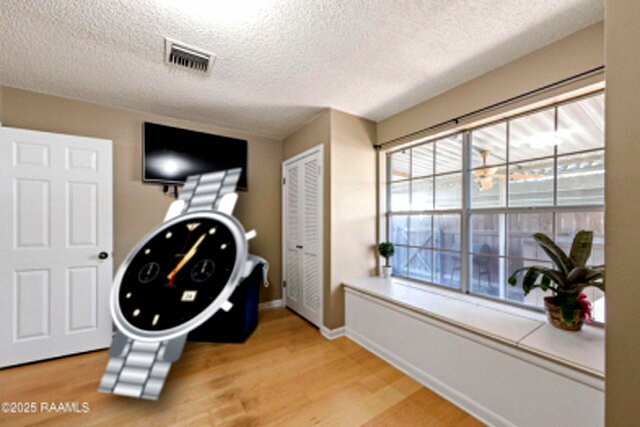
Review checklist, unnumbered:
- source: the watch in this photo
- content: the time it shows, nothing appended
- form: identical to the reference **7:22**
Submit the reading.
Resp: **1:04**
